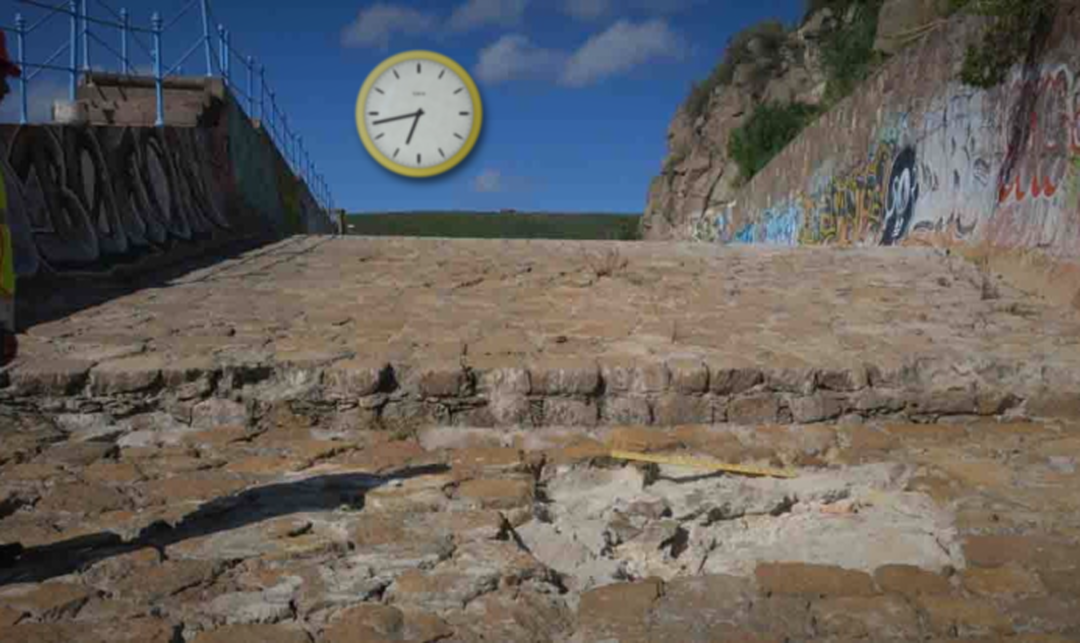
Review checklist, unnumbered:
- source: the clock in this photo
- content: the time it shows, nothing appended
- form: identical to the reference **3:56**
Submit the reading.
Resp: **6:43**
